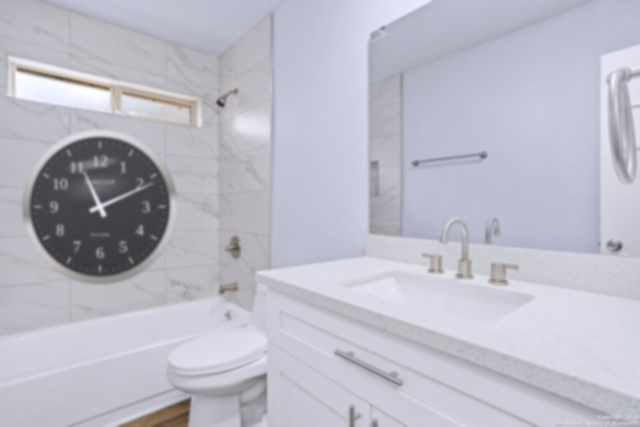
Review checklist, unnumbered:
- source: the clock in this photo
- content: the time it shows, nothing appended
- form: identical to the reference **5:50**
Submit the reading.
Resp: **11:11**
